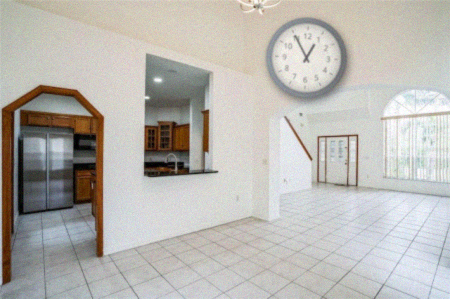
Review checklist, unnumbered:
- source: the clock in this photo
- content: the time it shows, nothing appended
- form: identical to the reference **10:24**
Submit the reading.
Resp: **12:55**
